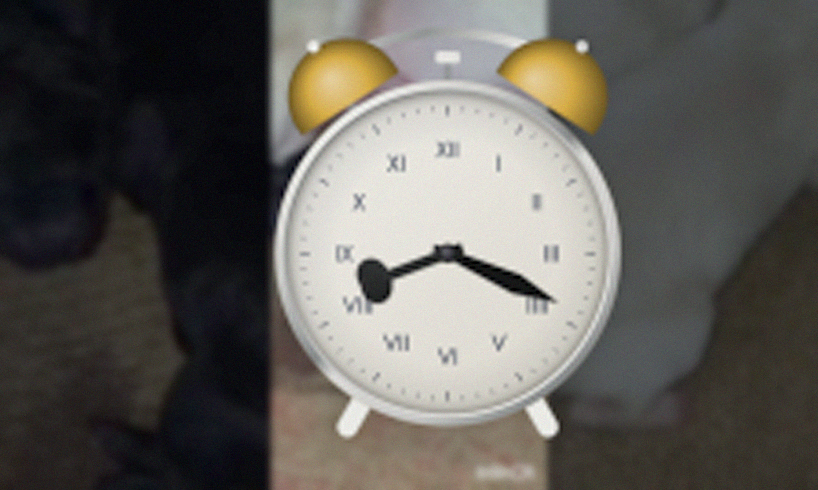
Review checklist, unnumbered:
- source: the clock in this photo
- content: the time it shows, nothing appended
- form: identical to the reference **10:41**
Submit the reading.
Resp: **8:19**
